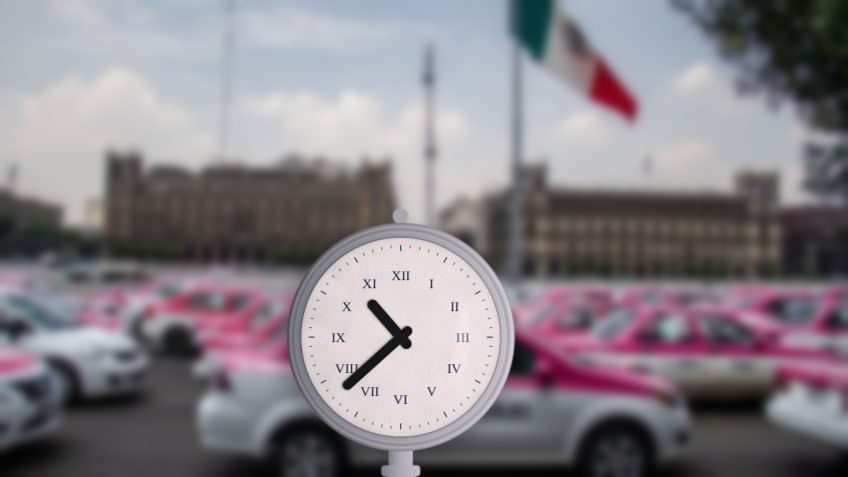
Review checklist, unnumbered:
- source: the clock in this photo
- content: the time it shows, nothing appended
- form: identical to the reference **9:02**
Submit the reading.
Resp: **10:38**
